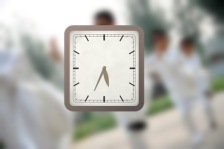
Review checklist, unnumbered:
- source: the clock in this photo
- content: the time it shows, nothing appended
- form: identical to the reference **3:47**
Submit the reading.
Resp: **5:34**
